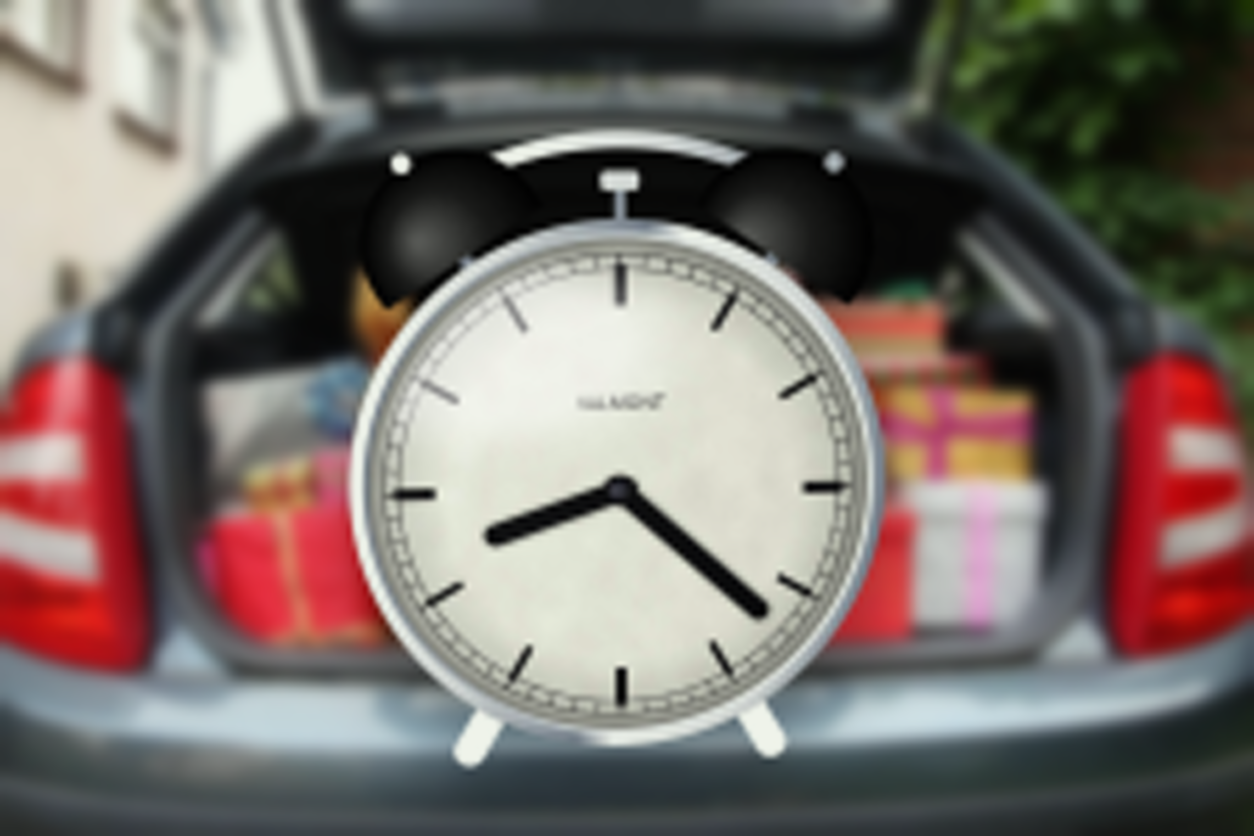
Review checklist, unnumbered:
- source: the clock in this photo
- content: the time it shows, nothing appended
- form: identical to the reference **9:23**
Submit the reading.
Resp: **8:22**
